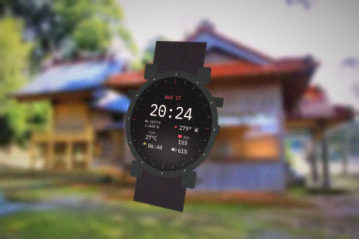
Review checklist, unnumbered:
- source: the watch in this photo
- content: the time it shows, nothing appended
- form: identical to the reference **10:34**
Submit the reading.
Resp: **20:24**
